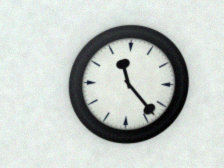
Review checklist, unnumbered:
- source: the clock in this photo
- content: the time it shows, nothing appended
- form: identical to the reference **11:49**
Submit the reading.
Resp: **11:23**
